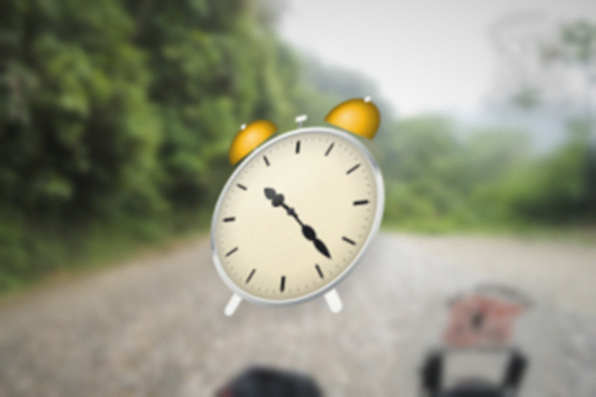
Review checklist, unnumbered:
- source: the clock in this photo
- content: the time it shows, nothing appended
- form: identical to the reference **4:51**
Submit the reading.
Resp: **10:23**
